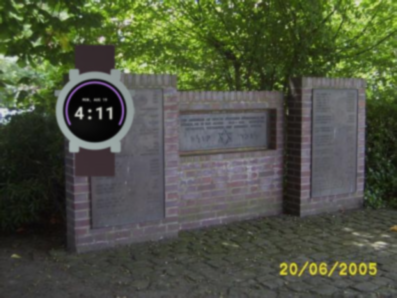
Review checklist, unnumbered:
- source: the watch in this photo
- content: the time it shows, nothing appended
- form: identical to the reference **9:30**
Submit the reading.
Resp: **4:11**
